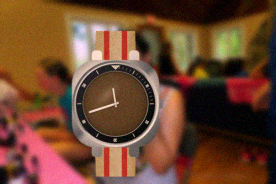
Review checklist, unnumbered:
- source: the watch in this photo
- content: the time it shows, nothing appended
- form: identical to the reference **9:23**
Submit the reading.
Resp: **11:42**
